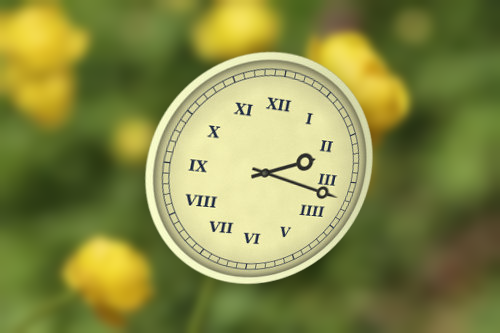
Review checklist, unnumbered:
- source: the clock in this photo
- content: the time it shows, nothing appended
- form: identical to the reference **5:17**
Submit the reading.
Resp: **2:17**
